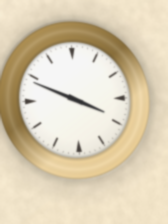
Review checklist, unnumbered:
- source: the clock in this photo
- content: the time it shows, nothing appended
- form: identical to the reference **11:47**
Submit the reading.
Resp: **3:49**
